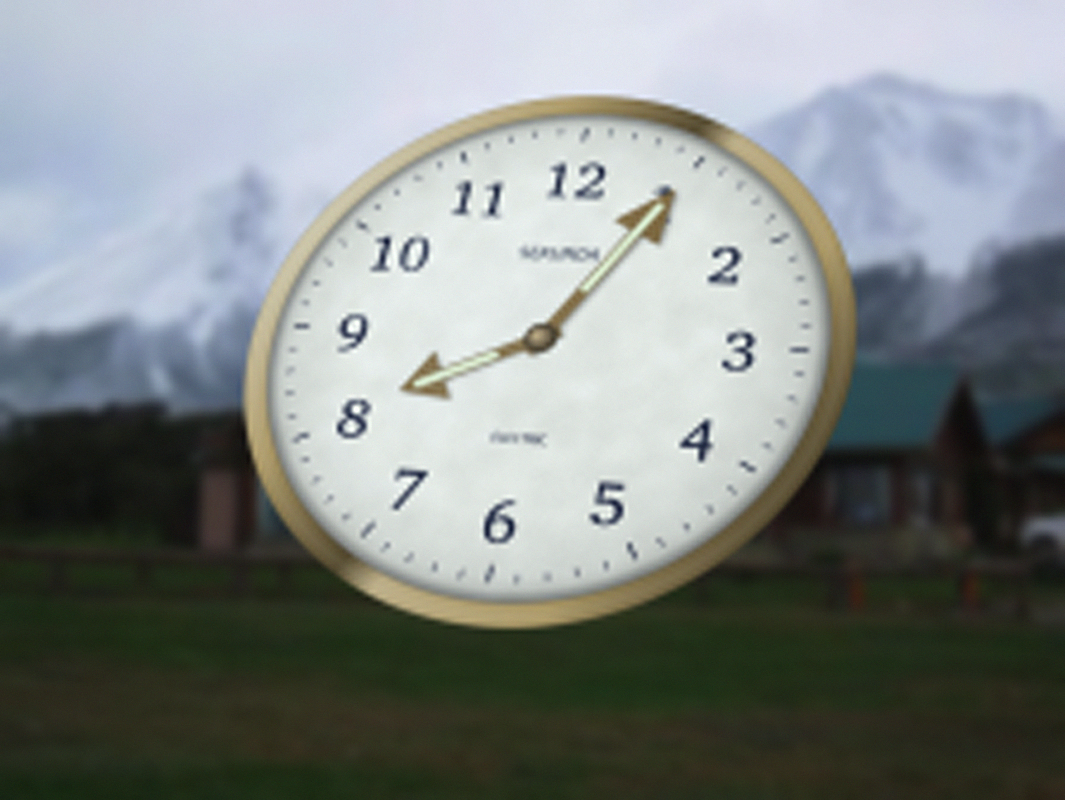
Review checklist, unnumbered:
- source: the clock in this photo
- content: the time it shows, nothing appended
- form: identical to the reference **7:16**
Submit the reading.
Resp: **8:05**
